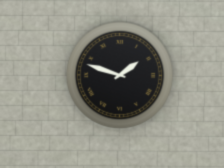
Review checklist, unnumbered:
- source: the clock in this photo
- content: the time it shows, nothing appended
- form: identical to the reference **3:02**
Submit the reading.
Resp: **1:48**
